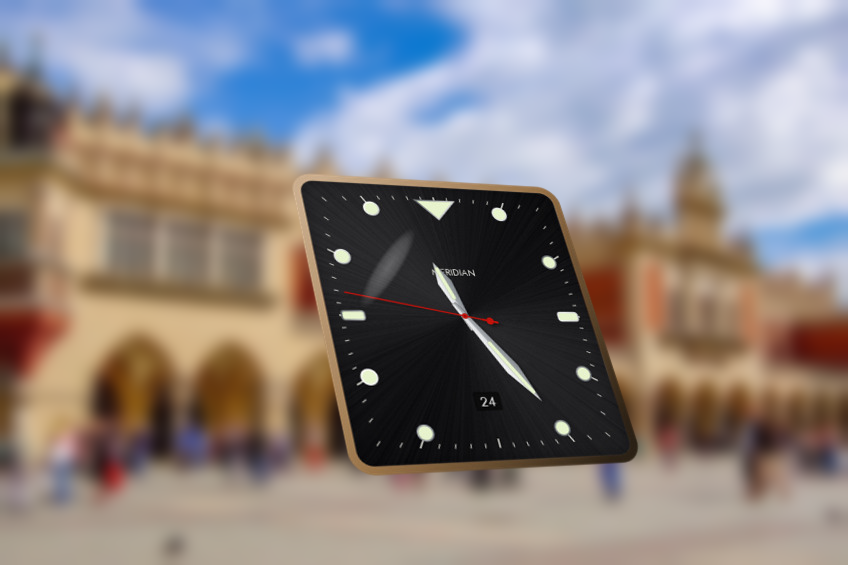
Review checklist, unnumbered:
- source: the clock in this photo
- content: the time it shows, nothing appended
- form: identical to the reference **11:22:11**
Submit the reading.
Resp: **11:24:47**
